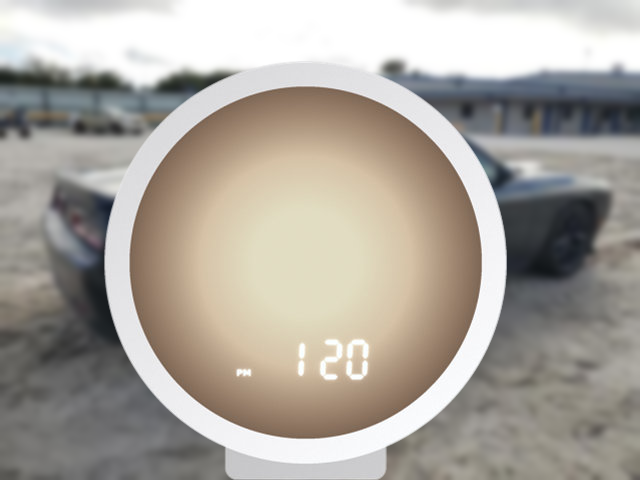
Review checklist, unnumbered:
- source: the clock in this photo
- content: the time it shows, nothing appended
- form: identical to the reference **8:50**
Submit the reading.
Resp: **1:20**
